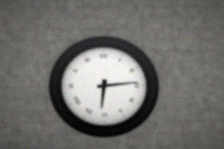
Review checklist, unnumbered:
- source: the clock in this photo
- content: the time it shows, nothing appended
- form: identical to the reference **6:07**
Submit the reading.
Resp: **6:14**
